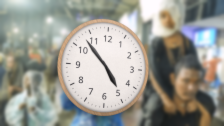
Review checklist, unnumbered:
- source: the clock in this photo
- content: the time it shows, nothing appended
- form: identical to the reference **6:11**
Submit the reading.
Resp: **4:53**
